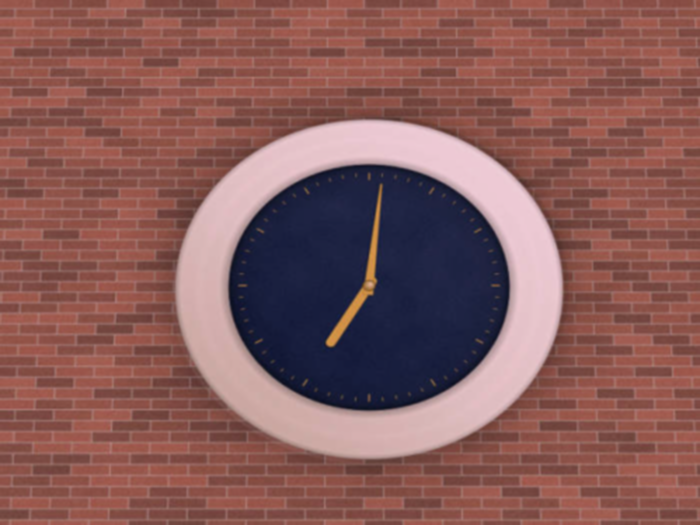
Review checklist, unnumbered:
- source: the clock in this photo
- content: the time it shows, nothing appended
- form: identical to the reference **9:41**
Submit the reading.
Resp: **7:01**
